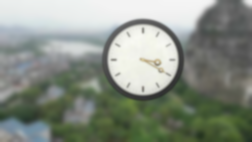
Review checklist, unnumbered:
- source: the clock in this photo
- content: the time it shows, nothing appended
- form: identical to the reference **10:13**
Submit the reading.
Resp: **3:20**
